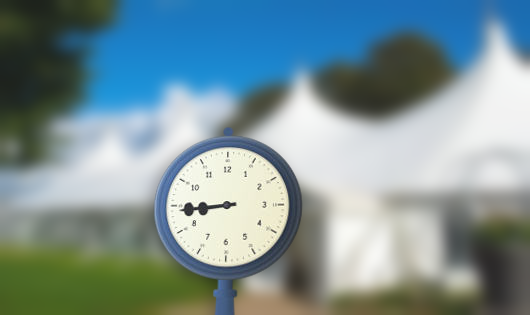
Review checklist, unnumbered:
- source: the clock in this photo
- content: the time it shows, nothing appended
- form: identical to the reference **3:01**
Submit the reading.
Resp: **8:44**
